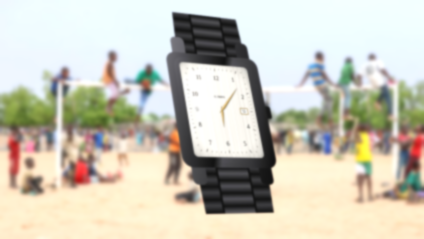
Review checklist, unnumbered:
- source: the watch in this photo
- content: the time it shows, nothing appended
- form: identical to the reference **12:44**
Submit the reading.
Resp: **6:07**
